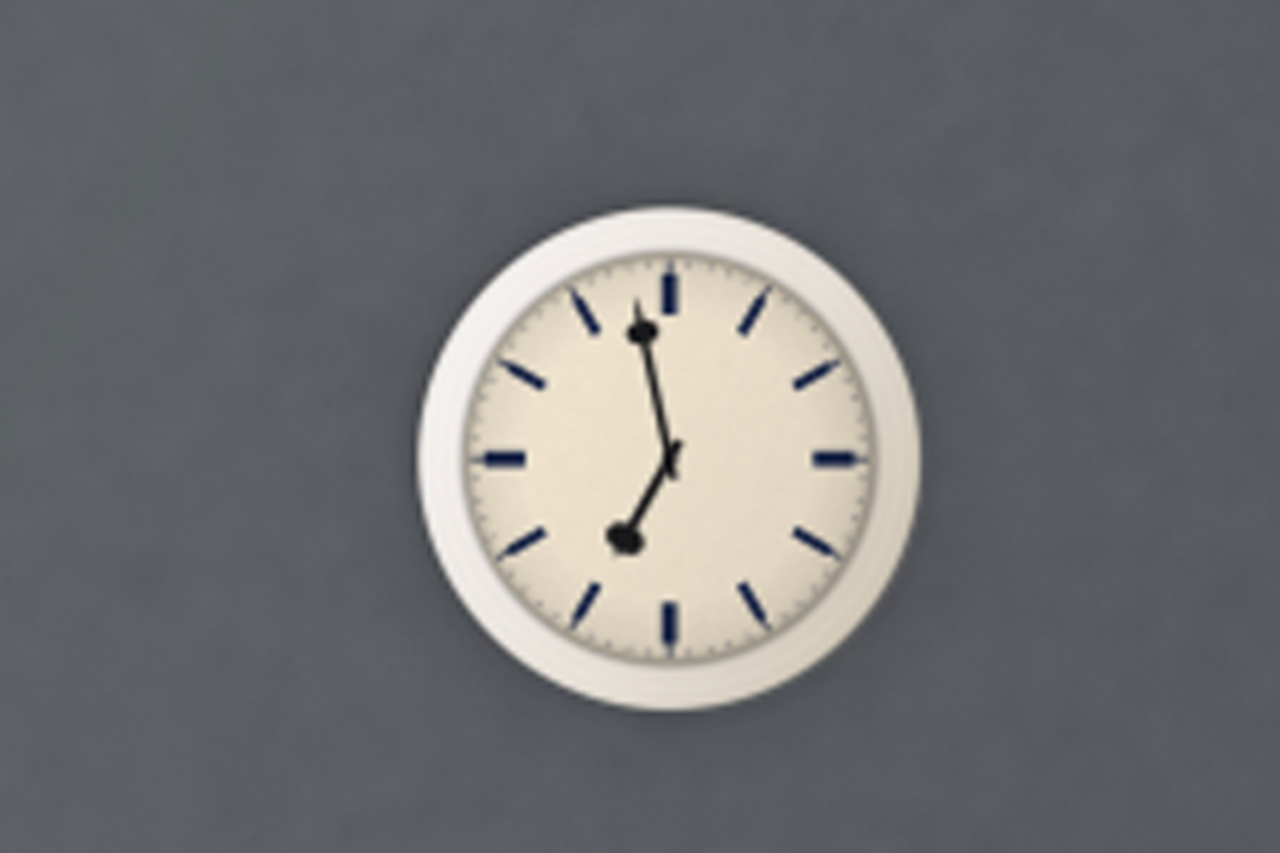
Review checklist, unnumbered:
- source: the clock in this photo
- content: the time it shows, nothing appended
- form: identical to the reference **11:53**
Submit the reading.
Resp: **6:58**
